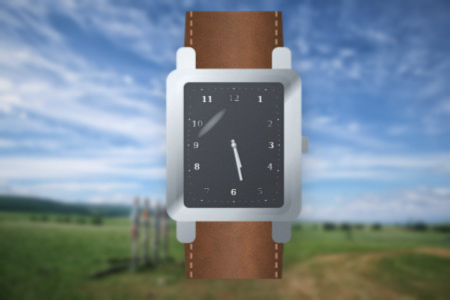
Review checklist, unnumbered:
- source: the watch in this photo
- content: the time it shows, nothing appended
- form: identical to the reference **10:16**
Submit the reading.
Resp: **5:28**
